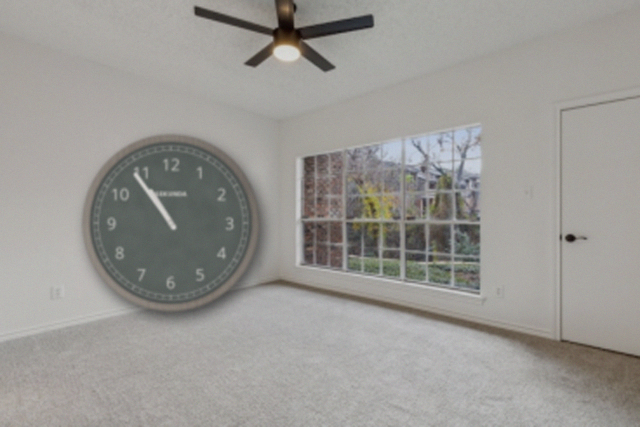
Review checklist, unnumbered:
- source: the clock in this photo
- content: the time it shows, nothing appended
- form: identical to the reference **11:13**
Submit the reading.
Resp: **10:54**
